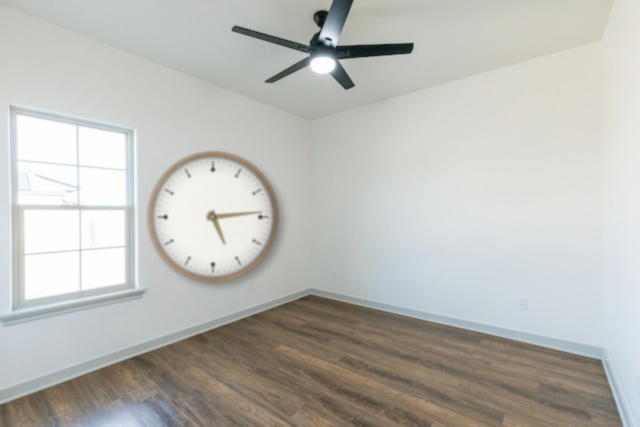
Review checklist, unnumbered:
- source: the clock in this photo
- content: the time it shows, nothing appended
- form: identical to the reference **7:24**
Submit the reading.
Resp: **5:14**
